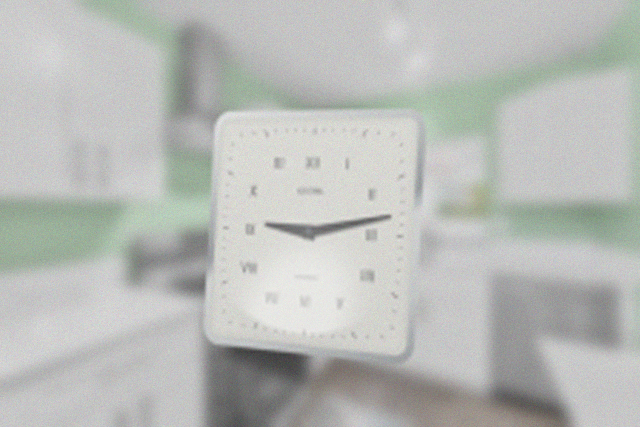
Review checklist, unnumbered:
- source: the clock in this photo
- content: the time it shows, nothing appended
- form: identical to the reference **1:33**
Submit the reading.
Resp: **9:13**
